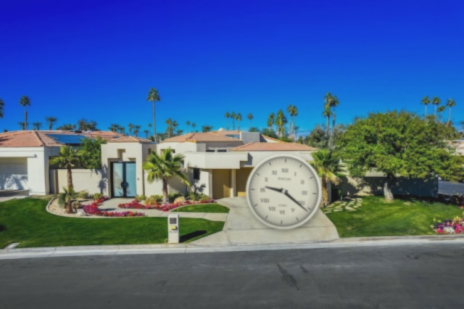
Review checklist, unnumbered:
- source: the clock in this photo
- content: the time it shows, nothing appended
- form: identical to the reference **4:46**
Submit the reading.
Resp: **9:21**
